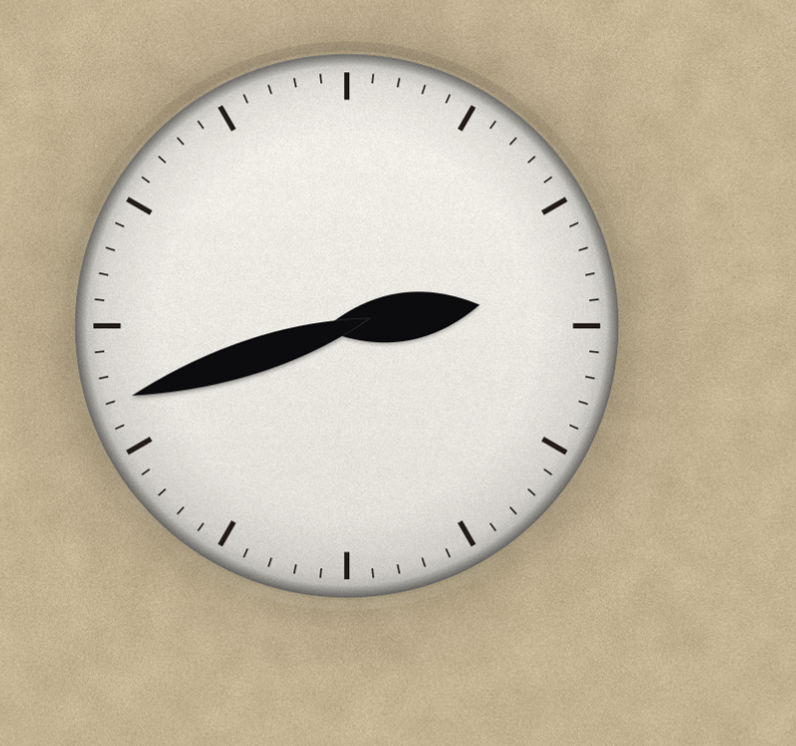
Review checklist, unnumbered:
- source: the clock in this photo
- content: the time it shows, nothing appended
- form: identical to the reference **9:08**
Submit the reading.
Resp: **2:42**
